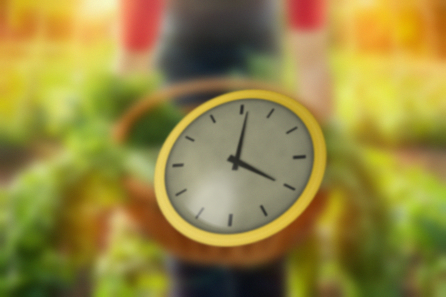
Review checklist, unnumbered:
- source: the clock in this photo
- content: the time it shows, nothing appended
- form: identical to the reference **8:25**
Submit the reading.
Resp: **4:01**
